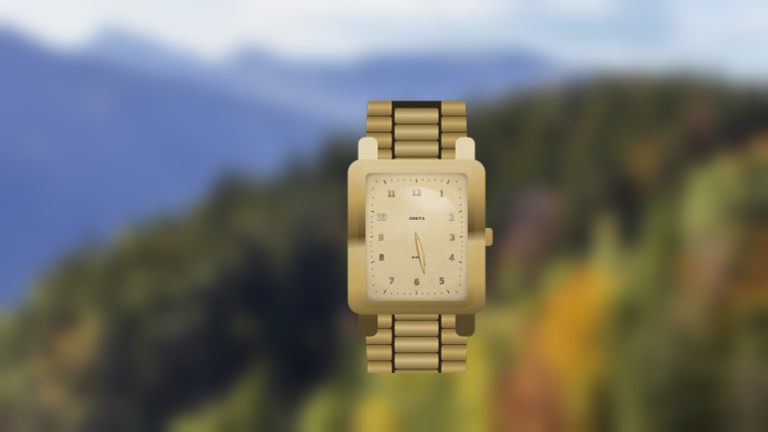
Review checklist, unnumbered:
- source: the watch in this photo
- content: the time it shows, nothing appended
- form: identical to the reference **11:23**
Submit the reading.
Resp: **5:28**
